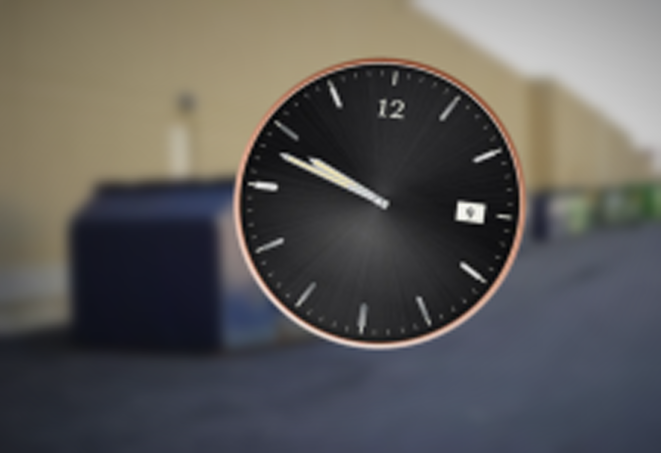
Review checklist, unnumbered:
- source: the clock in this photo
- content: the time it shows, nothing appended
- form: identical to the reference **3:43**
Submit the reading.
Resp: **9:48**
